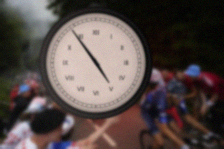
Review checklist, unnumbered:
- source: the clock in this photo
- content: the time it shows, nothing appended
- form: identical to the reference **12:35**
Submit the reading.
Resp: **4:54**
